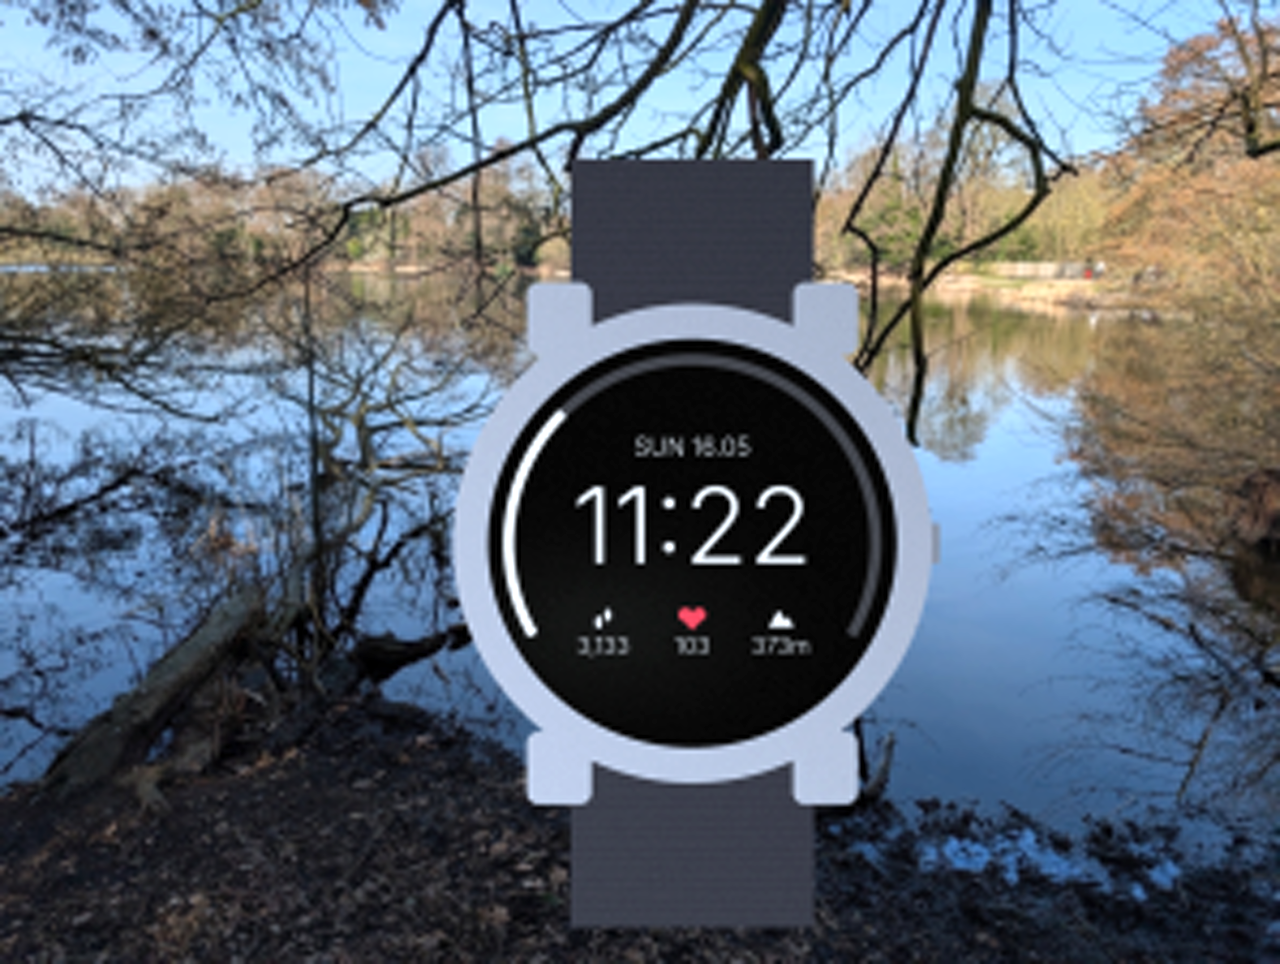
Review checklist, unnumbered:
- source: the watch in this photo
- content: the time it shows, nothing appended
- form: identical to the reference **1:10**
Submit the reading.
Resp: **11:22**
